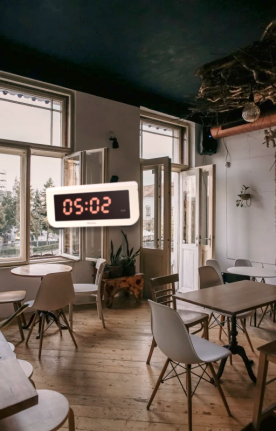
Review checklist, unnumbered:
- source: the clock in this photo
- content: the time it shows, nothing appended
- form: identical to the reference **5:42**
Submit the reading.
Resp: **5:02**
